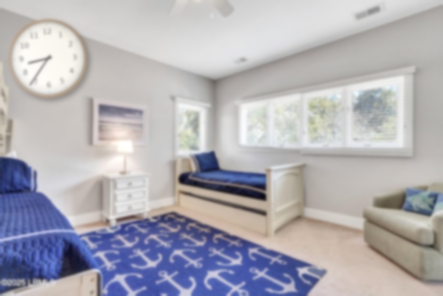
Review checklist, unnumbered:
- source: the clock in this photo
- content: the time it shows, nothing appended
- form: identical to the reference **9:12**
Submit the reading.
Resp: **8:36**
